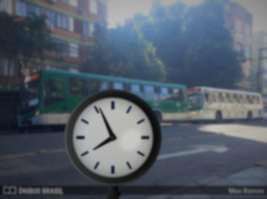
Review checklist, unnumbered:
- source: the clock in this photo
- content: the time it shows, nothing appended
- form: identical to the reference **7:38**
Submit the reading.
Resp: **7:56**
